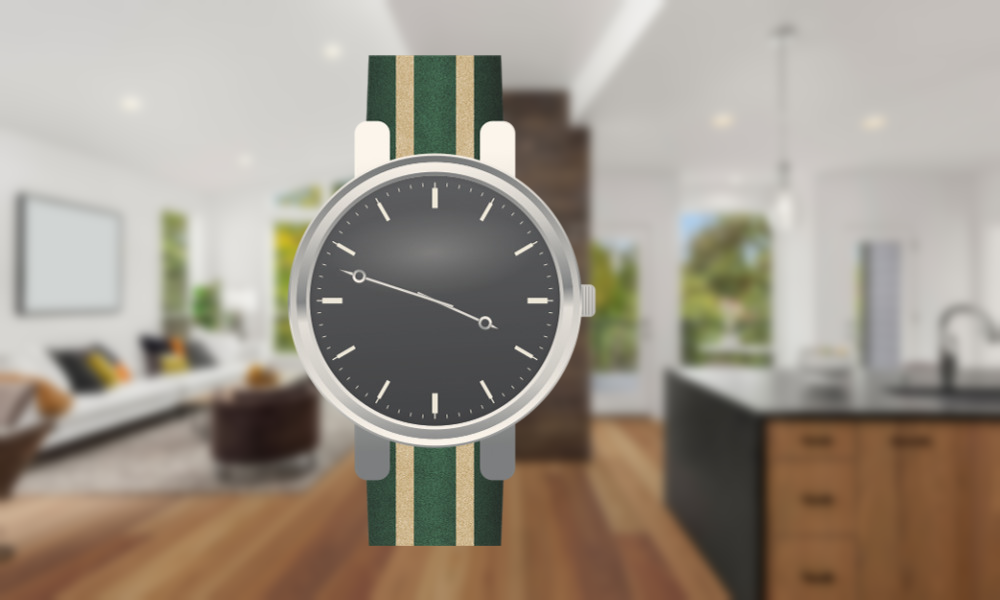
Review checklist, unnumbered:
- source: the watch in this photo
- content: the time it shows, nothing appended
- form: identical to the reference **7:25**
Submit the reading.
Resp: **3:48**
